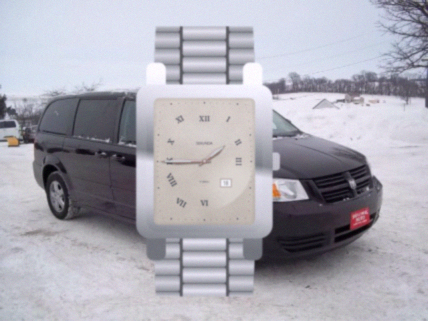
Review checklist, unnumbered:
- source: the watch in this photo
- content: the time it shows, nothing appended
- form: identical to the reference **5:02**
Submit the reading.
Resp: **1:45**
